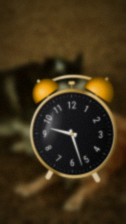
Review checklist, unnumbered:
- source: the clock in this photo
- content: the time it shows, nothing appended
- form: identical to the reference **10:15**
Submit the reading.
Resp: **9:27**
